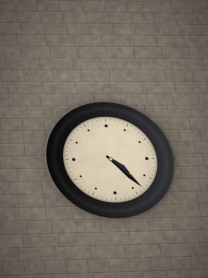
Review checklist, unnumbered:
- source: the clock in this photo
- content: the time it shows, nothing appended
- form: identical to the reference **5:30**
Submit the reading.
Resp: **4:23**
